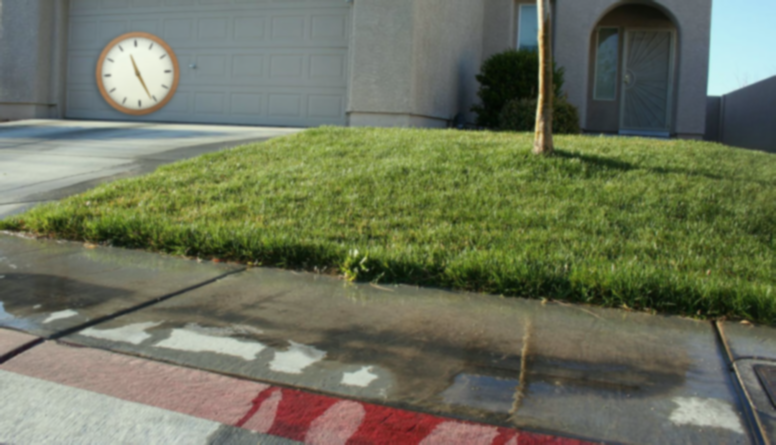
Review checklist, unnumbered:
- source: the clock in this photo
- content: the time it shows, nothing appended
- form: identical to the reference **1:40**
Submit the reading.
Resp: **11:26**
